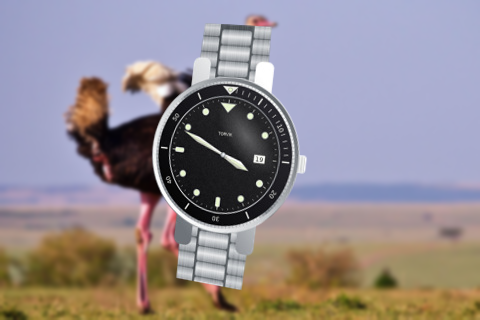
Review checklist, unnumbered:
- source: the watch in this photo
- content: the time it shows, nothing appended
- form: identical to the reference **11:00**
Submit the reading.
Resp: **3:49**
